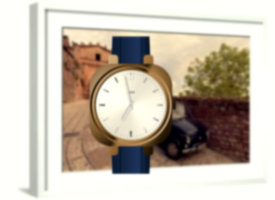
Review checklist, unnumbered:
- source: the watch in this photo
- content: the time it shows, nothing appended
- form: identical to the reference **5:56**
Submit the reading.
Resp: **6:58**
